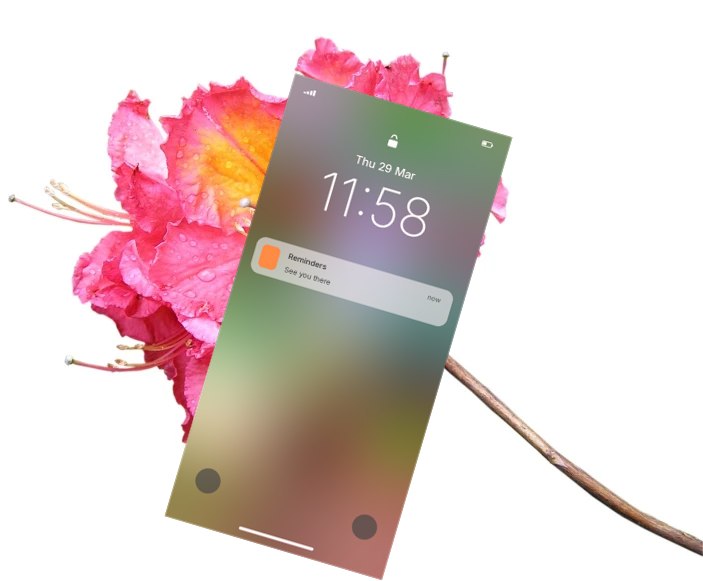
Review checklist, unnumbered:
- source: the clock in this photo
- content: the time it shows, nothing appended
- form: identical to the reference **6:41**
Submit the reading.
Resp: **11:58**
